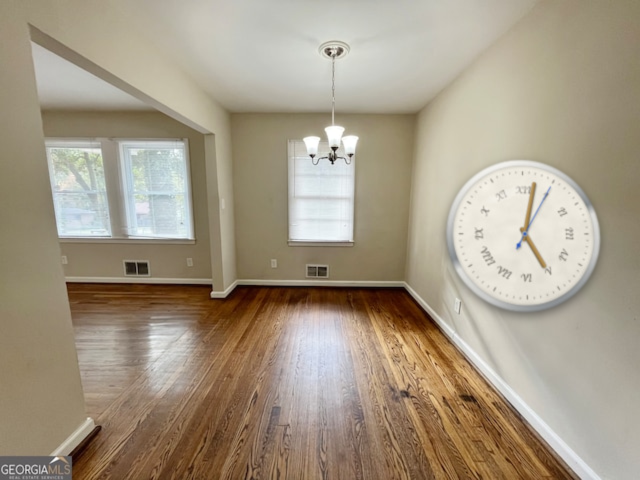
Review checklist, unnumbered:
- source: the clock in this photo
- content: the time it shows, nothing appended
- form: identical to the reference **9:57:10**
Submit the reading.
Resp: **5:02:05**
